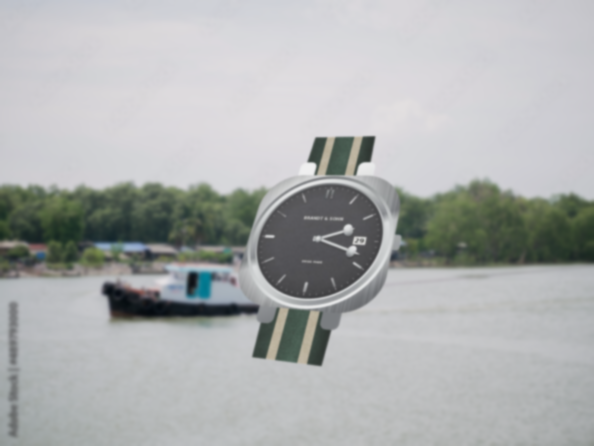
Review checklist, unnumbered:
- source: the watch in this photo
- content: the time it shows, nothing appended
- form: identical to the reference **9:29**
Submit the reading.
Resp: **2:18**
